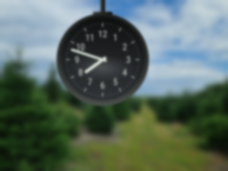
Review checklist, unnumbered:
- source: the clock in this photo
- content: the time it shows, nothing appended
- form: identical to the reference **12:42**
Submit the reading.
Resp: **7:48**
